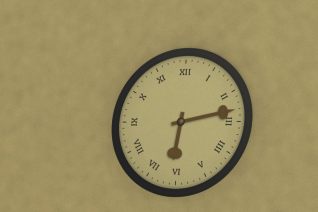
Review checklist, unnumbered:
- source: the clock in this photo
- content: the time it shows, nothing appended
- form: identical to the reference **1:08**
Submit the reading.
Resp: **6:13**
